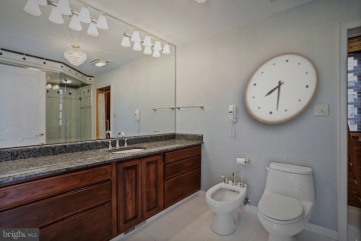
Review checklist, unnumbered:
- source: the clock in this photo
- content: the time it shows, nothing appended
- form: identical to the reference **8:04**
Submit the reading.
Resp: **7:28**
